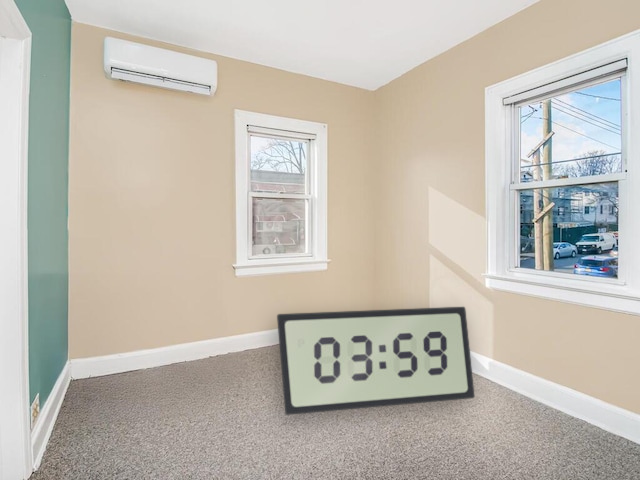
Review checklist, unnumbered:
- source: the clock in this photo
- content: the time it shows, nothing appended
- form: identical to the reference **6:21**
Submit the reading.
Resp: **3:59**
